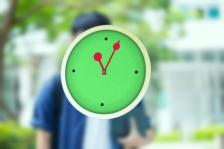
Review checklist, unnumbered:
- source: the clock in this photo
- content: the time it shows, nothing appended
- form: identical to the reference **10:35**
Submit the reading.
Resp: **11:04**
